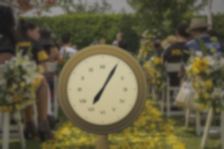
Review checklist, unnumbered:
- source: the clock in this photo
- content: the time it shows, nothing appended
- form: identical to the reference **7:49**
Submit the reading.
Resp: **7:05**
